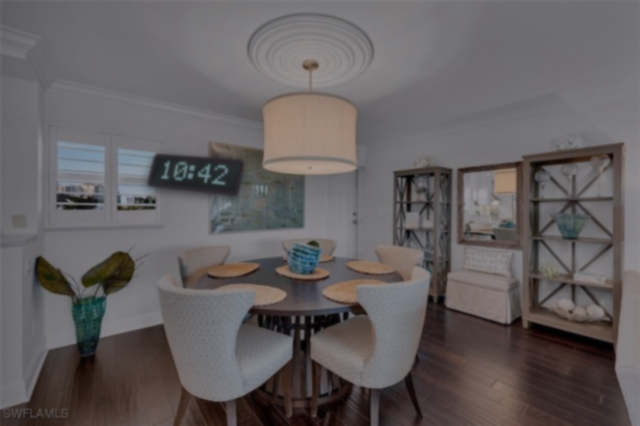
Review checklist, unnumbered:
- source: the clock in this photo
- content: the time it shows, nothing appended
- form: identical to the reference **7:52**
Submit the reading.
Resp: **10:42**
